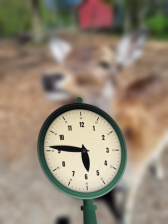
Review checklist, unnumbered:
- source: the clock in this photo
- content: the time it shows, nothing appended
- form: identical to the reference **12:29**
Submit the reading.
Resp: **5:46**
